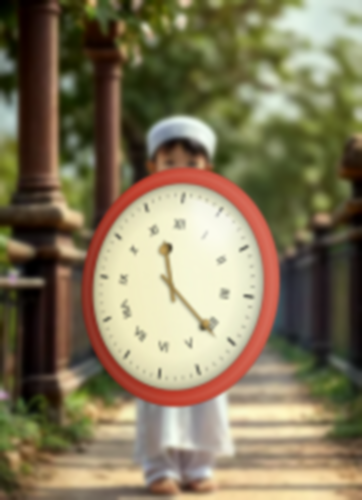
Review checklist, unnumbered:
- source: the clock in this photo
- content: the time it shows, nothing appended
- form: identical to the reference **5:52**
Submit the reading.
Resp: **11:21**
